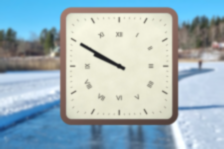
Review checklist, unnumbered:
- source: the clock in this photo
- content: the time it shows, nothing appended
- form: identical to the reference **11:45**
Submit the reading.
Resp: **9:50**
